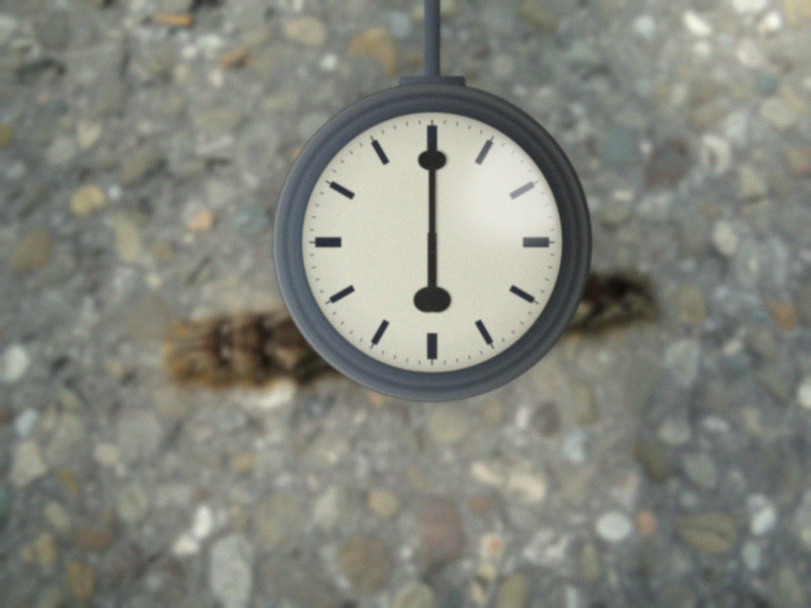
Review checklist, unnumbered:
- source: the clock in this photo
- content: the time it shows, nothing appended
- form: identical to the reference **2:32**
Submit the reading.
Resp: **6:00**
